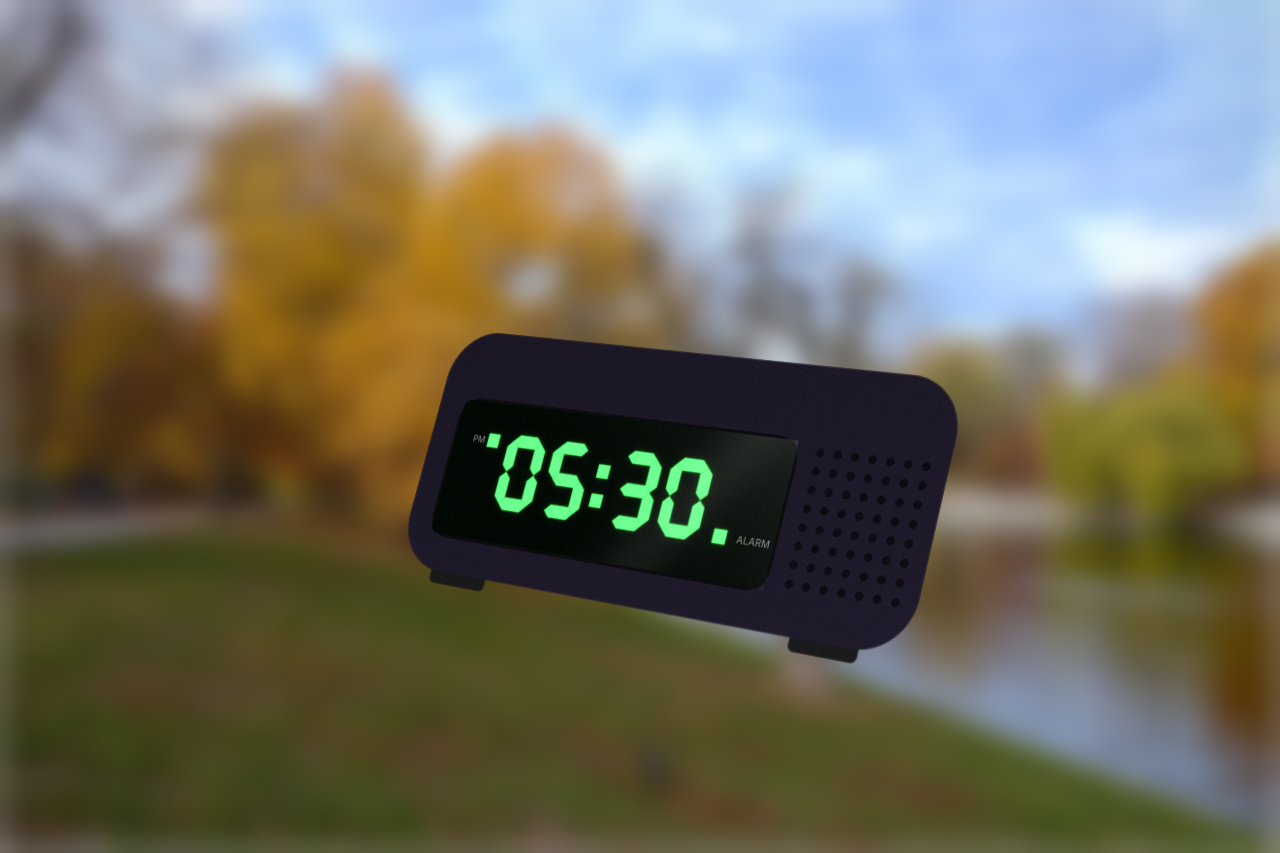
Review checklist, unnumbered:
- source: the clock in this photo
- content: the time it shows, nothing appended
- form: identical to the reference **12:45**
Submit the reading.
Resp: **5:30**
